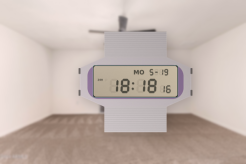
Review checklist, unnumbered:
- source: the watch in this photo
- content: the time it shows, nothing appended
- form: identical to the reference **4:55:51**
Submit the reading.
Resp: **18:18:16**
